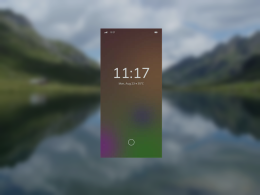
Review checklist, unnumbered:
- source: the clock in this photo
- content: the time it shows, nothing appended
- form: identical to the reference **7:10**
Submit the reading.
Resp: **11:17**
